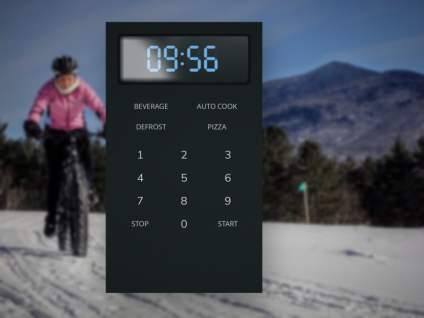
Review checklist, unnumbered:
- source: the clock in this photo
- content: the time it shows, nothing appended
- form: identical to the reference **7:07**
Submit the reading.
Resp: **9:56**
